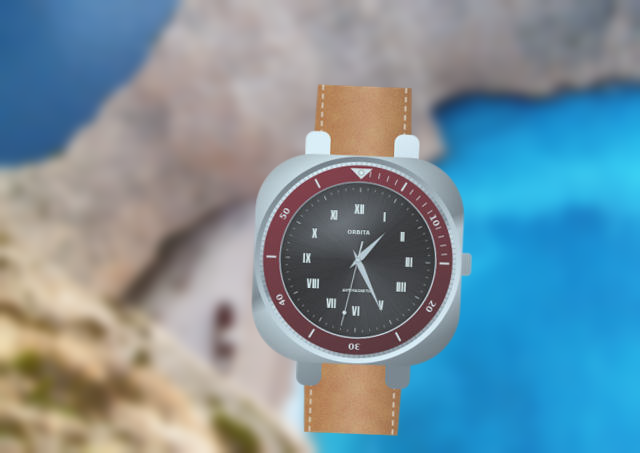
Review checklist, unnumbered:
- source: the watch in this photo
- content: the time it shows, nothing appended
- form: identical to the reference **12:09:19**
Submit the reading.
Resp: **1:25:32**
